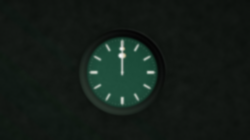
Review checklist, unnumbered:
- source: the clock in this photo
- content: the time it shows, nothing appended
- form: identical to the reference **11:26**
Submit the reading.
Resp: **12:00**
